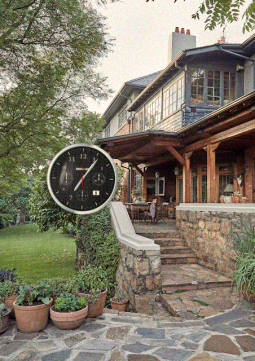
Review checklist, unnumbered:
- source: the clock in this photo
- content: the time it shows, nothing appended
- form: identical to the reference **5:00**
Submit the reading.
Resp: **7:06**
